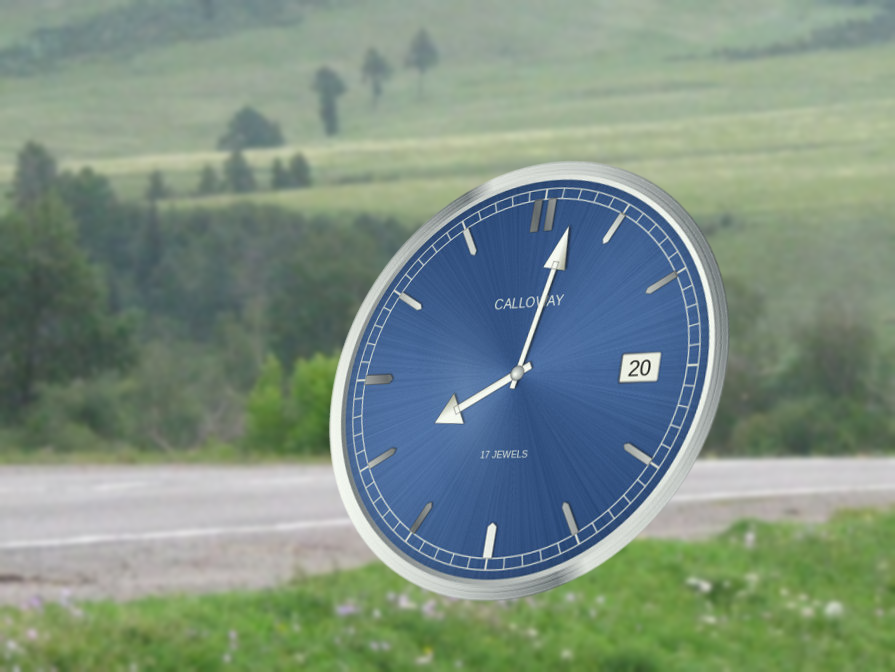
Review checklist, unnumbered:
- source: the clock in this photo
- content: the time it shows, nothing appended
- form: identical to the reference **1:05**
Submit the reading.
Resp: **8:02**
